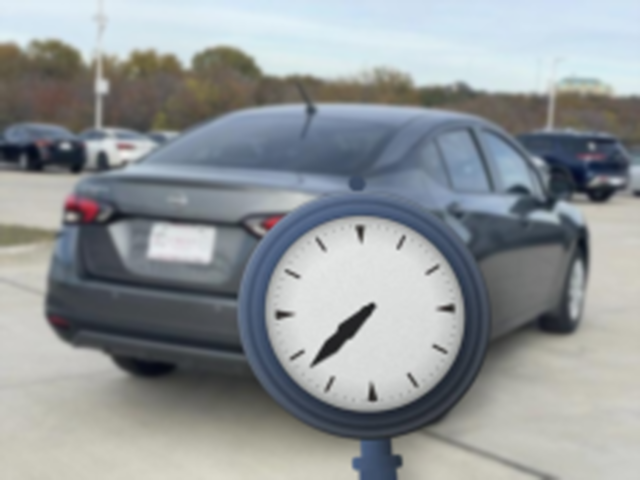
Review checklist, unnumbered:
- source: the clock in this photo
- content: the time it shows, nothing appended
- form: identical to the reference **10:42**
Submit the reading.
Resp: **7:38**
